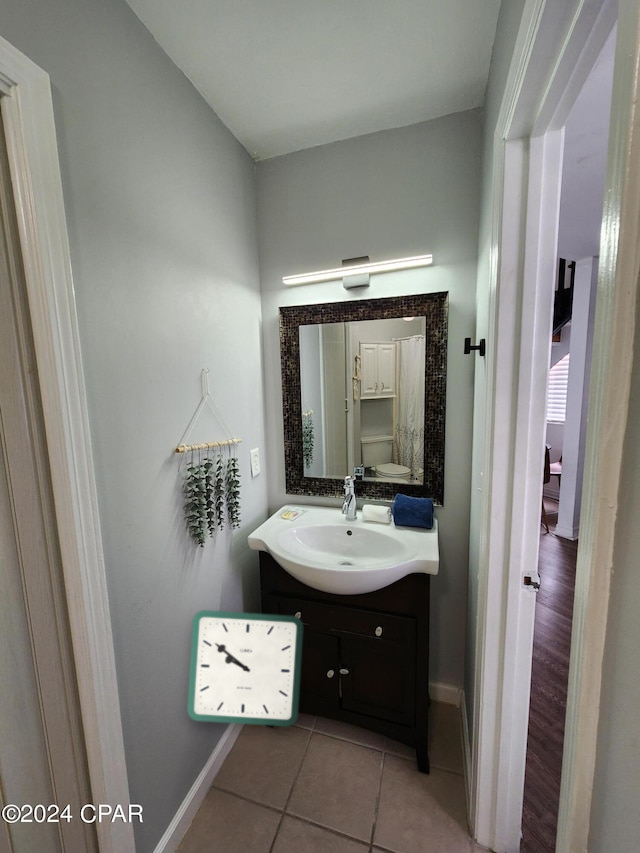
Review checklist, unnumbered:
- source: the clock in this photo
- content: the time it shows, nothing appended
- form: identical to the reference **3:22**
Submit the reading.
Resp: **9:51**
